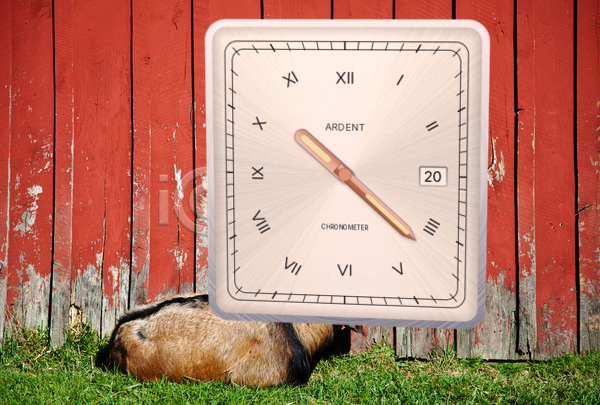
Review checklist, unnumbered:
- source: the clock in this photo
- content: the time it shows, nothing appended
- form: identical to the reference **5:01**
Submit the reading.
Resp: **10:22**
